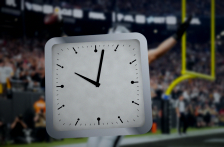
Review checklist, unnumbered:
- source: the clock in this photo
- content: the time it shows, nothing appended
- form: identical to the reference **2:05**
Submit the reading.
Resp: **10:02**
